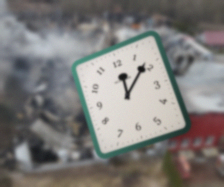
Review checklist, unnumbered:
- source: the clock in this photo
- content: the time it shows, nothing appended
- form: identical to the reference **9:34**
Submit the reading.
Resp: **12:08**
